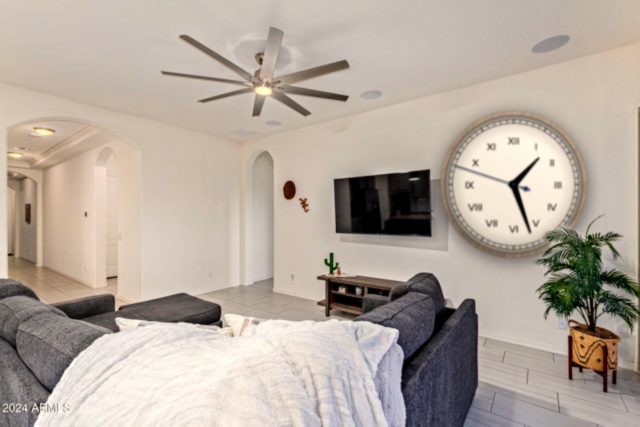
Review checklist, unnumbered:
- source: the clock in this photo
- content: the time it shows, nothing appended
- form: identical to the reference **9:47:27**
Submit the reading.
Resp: **1:26:48**
